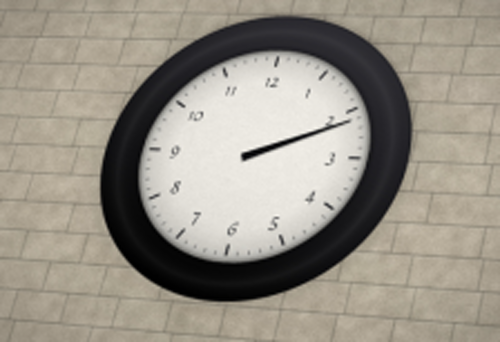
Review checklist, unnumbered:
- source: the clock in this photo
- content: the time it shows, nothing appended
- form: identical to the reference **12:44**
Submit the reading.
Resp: **2:11**
